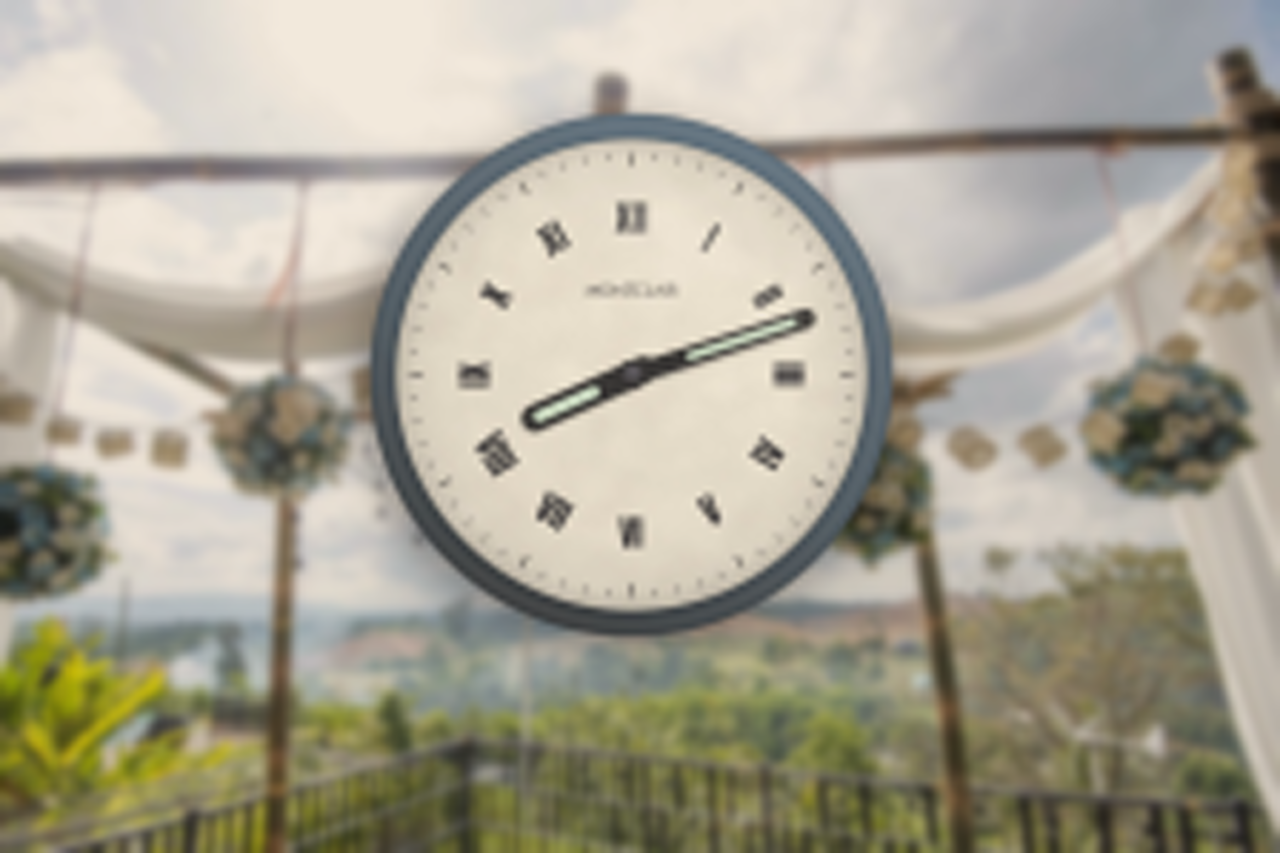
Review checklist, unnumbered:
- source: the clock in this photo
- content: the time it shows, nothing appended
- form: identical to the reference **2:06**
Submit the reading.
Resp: **8:12**
